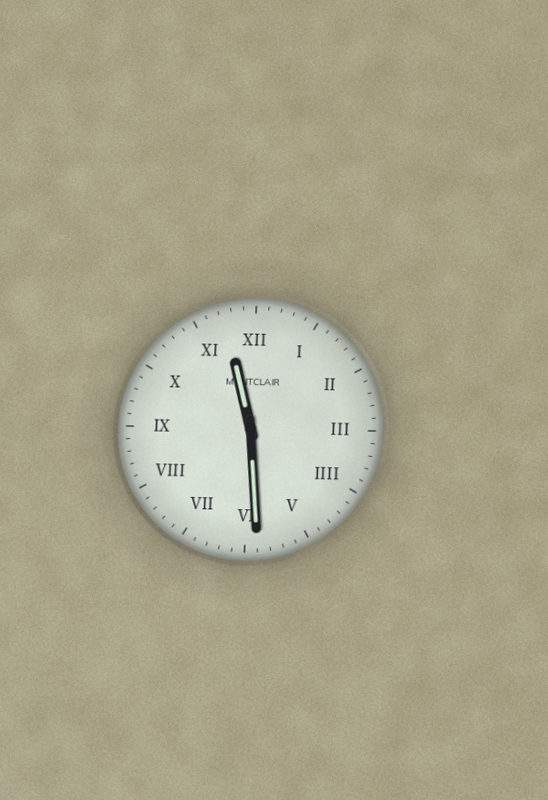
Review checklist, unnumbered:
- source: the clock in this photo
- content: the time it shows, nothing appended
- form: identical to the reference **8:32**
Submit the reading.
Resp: **11:29**
